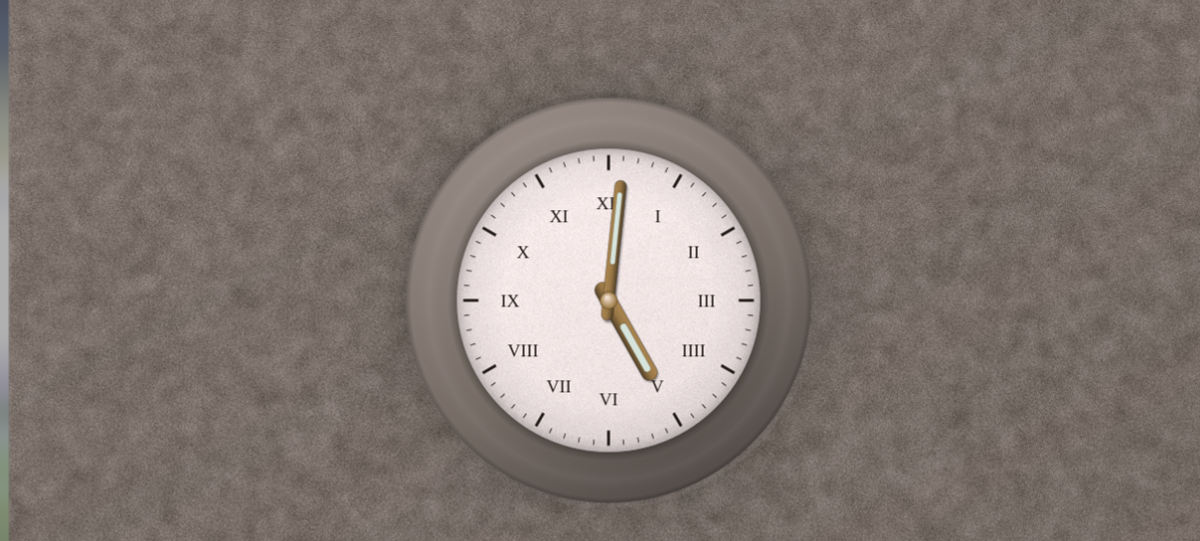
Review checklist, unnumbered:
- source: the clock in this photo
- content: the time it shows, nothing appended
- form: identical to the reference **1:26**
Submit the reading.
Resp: **5:01**
